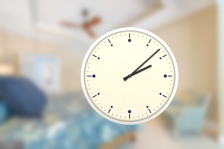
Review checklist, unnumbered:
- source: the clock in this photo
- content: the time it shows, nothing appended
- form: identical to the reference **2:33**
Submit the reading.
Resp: **2:08**
